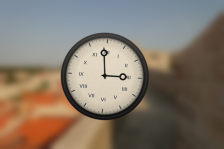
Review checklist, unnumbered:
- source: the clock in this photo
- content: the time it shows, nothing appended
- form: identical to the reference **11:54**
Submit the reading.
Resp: **2:59**
